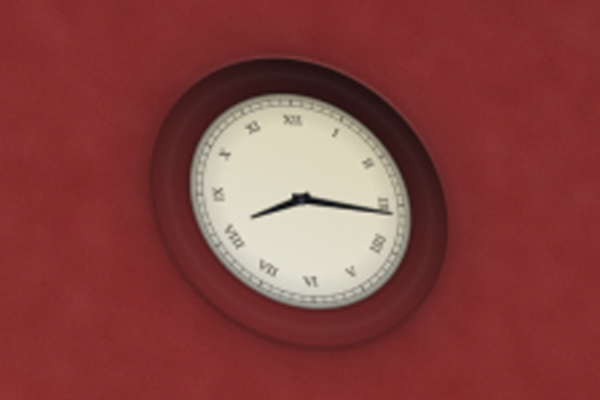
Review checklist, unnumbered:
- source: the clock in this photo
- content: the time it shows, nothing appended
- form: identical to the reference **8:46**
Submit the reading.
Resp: **8:16**
